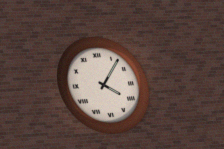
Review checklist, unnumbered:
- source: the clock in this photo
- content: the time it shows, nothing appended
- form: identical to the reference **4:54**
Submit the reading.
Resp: **4:07**
